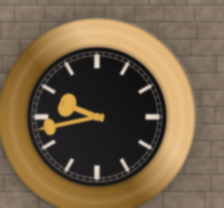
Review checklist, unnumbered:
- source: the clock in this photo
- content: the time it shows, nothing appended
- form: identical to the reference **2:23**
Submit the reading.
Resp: **9:43**
